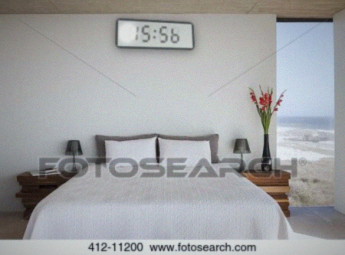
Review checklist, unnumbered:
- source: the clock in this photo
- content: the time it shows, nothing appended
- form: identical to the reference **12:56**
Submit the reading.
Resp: **15:56**
